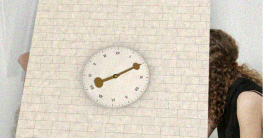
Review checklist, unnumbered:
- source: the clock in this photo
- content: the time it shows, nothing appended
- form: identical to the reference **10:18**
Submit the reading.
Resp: **8:10**
